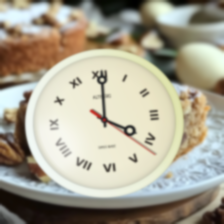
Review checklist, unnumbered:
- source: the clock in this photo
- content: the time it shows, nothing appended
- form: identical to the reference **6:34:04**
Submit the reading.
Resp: **4:00:22**
